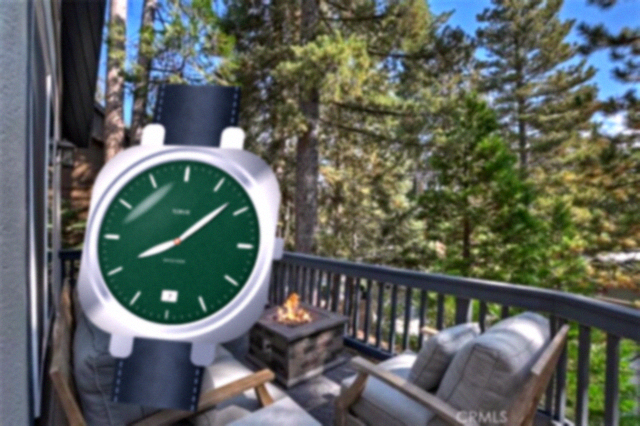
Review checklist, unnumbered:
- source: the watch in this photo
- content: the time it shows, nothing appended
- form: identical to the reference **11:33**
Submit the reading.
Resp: **8:08**
